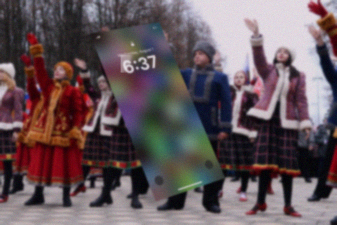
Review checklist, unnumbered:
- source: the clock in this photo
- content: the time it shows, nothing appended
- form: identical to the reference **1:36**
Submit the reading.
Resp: **6:37**
